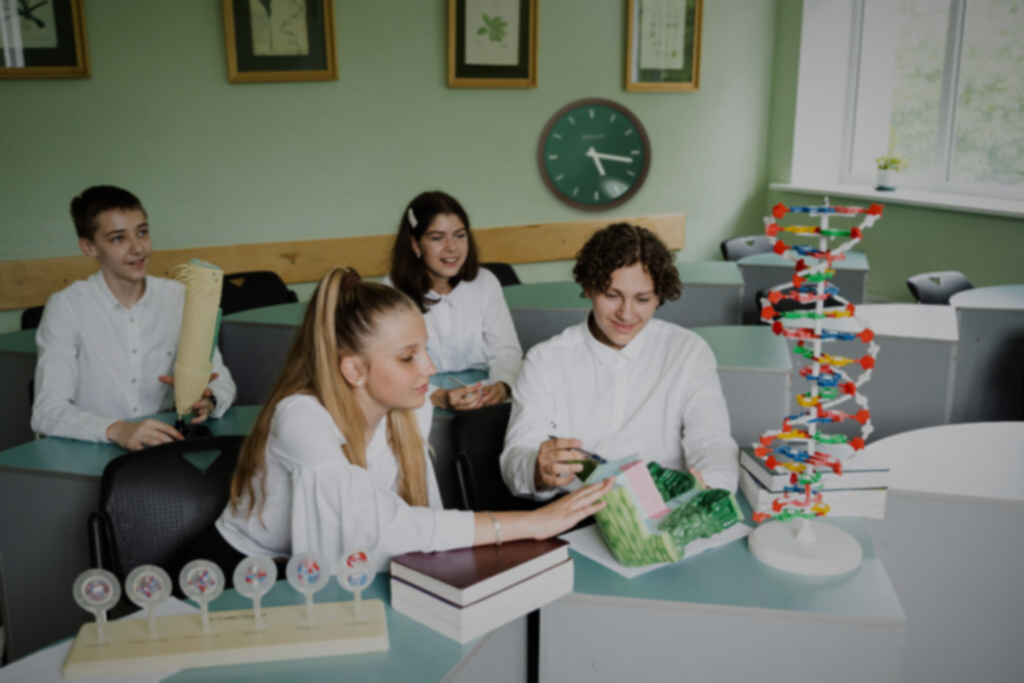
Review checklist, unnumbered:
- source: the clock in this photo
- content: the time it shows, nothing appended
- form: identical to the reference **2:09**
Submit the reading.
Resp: **5:17**
